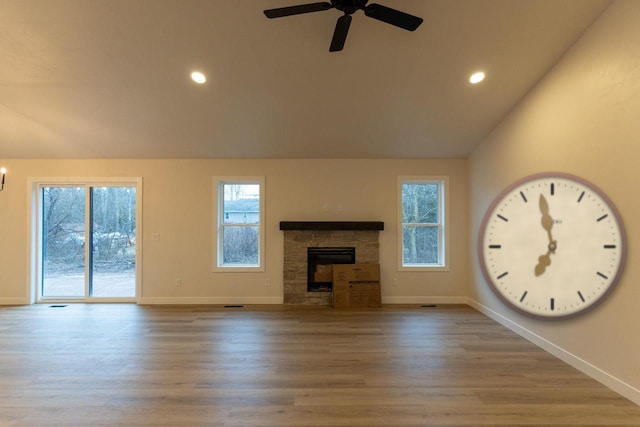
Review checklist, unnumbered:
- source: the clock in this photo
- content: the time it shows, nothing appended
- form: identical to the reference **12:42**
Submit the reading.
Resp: **6:58**
